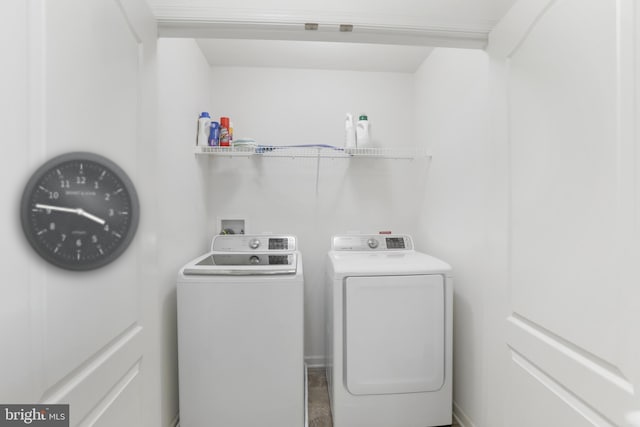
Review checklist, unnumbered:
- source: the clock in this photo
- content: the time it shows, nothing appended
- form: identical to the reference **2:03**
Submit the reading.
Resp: **3:46**
